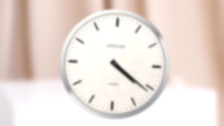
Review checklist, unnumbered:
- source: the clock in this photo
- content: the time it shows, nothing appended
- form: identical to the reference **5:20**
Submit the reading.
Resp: **4:21**
